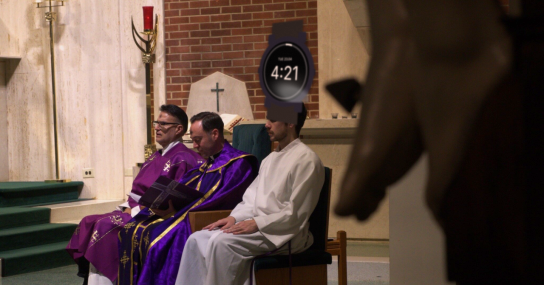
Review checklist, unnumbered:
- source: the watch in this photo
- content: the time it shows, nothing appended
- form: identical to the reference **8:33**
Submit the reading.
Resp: **4:21**
